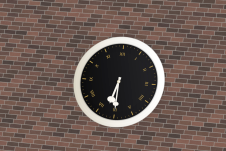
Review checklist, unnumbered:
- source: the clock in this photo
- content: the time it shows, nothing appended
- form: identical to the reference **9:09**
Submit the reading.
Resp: **6:30**
